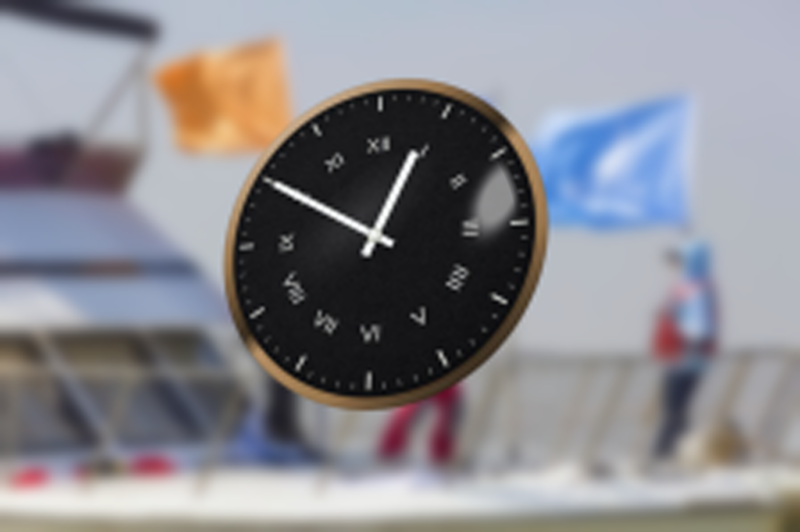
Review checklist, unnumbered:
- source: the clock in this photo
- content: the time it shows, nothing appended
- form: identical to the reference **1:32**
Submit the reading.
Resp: **12:50**
